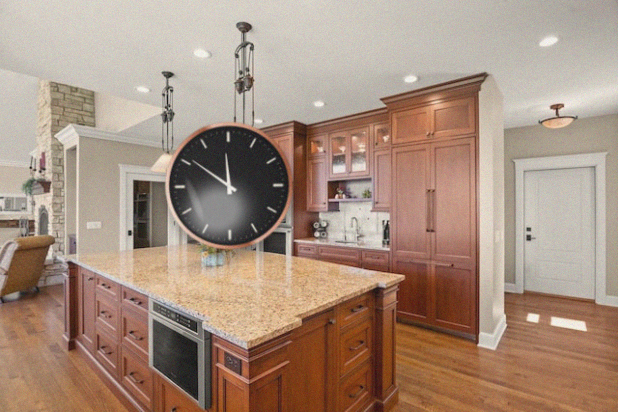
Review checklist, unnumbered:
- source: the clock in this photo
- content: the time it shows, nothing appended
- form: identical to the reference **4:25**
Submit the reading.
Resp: **11:51**
